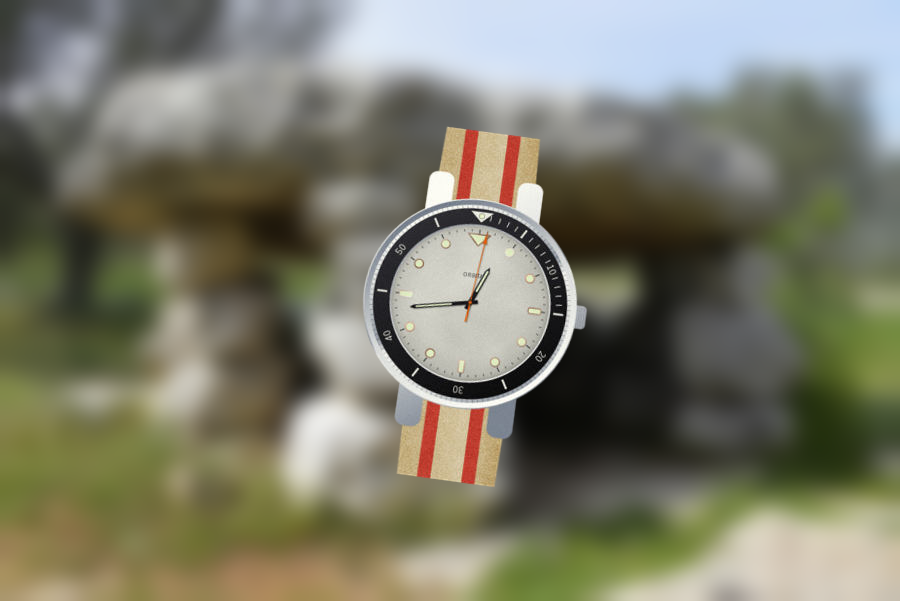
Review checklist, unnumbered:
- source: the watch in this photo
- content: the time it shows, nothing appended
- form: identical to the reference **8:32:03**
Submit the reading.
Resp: **12:43:01**
